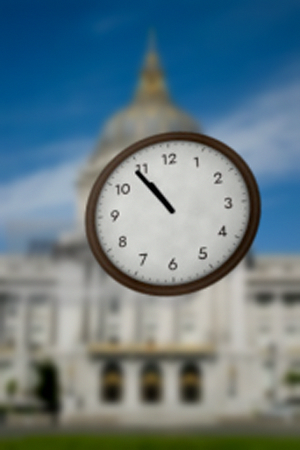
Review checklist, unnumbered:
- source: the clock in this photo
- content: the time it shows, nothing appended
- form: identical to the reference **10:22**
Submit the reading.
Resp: **10:54**
